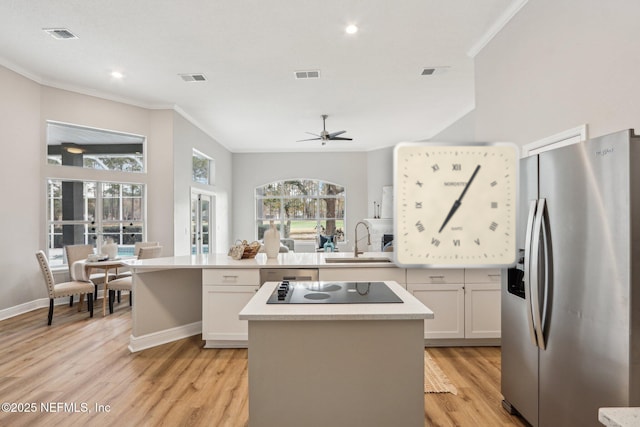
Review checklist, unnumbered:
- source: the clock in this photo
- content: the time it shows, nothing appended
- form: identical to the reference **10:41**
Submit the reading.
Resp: **7:05**
